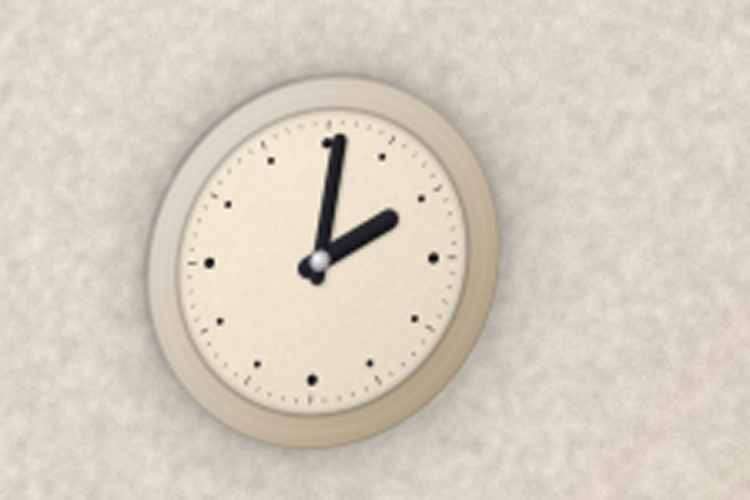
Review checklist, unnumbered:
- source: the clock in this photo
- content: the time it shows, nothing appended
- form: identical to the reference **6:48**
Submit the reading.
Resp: **2:01**
